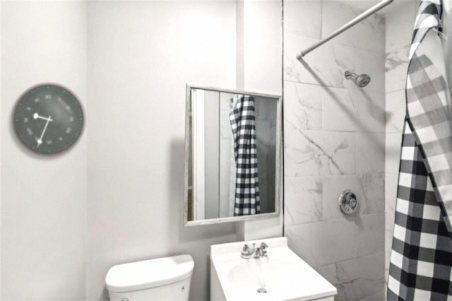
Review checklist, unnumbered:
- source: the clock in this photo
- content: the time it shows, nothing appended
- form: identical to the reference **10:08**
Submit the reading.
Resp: **9:34**
